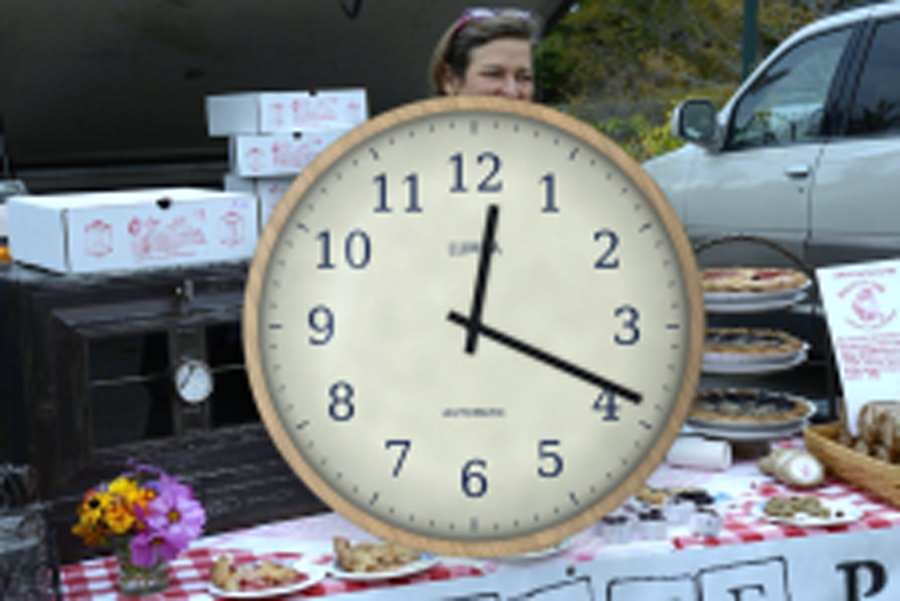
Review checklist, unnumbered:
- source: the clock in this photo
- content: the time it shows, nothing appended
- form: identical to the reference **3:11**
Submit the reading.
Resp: **12:19**
